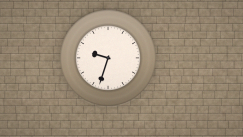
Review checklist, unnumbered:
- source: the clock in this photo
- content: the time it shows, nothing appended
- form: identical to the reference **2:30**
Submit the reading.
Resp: **9:33**
